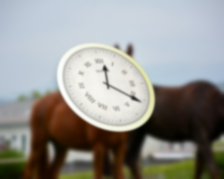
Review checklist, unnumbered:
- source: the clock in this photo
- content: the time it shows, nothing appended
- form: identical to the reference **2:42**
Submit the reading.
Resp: **12:21**
